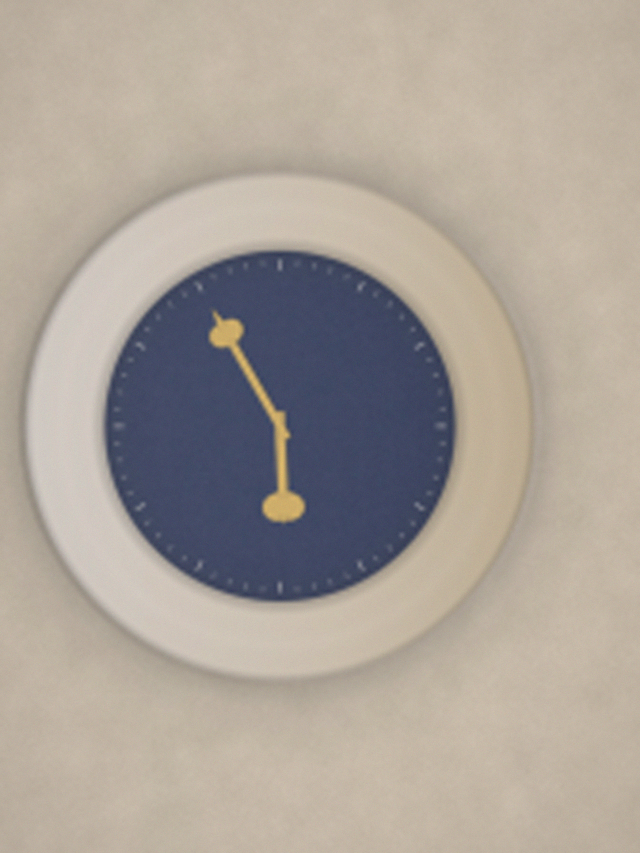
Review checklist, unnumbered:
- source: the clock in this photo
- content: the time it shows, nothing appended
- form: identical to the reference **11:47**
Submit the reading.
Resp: **5:55**
